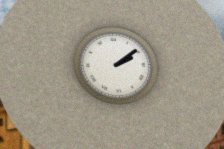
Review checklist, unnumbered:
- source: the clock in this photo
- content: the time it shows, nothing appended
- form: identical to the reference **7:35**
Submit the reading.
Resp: **2:09**
